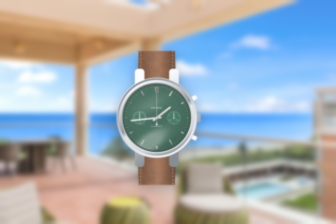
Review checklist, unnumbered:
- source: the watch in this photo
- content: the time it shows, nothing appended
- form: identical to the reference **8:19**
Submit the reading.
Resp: **1:44**
